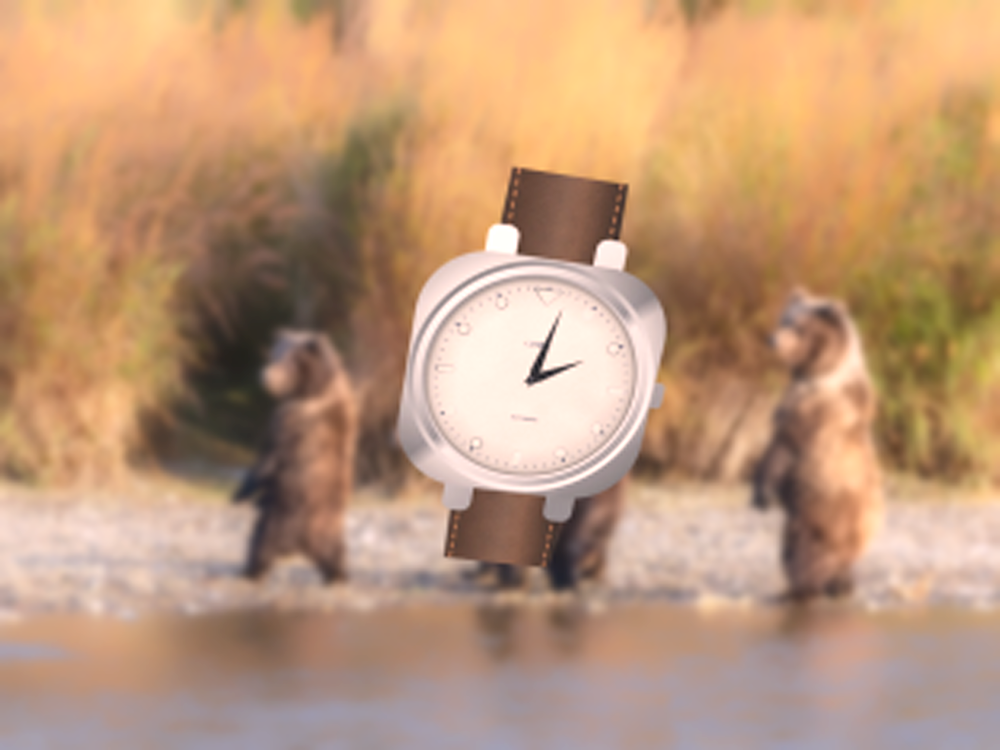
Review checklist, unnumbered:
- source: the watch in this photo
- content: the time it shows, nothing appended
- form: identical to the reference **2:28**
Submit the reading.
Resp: **2:02**
